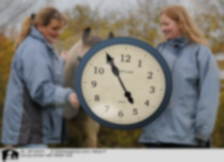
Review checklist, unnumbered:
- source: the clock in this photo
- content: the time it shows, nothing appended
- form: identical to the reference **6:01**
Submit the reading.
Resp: **4:55**
